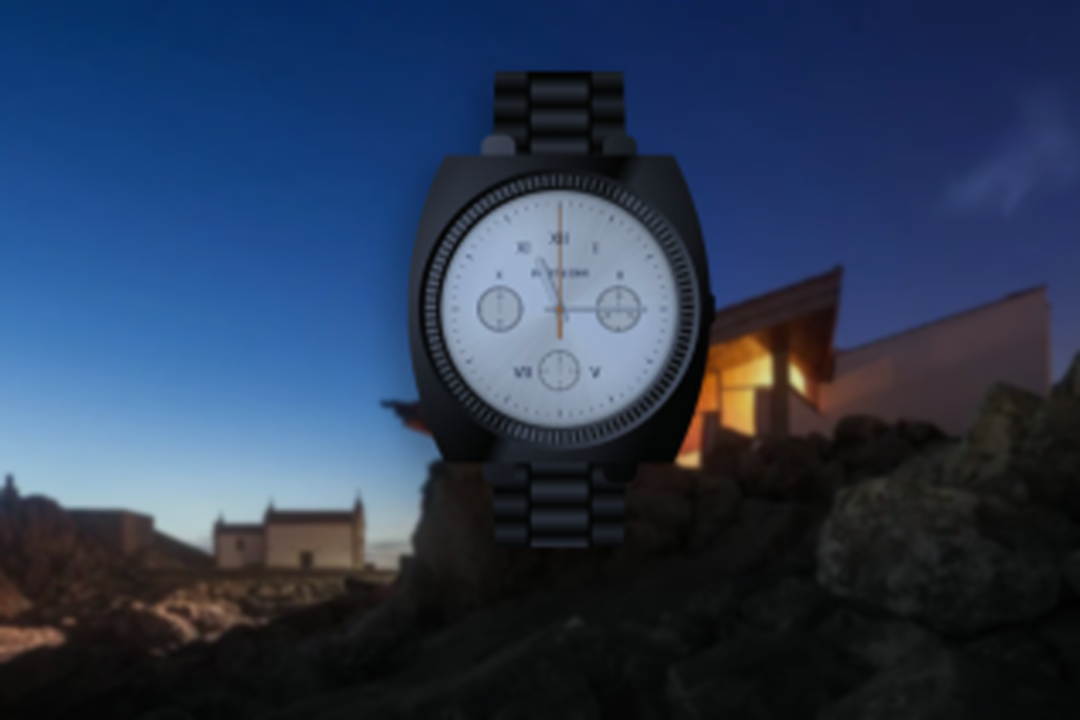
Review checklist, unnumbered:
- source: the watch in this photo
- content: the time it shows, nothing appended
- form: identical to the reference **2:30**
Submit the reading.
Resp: **11:15**
